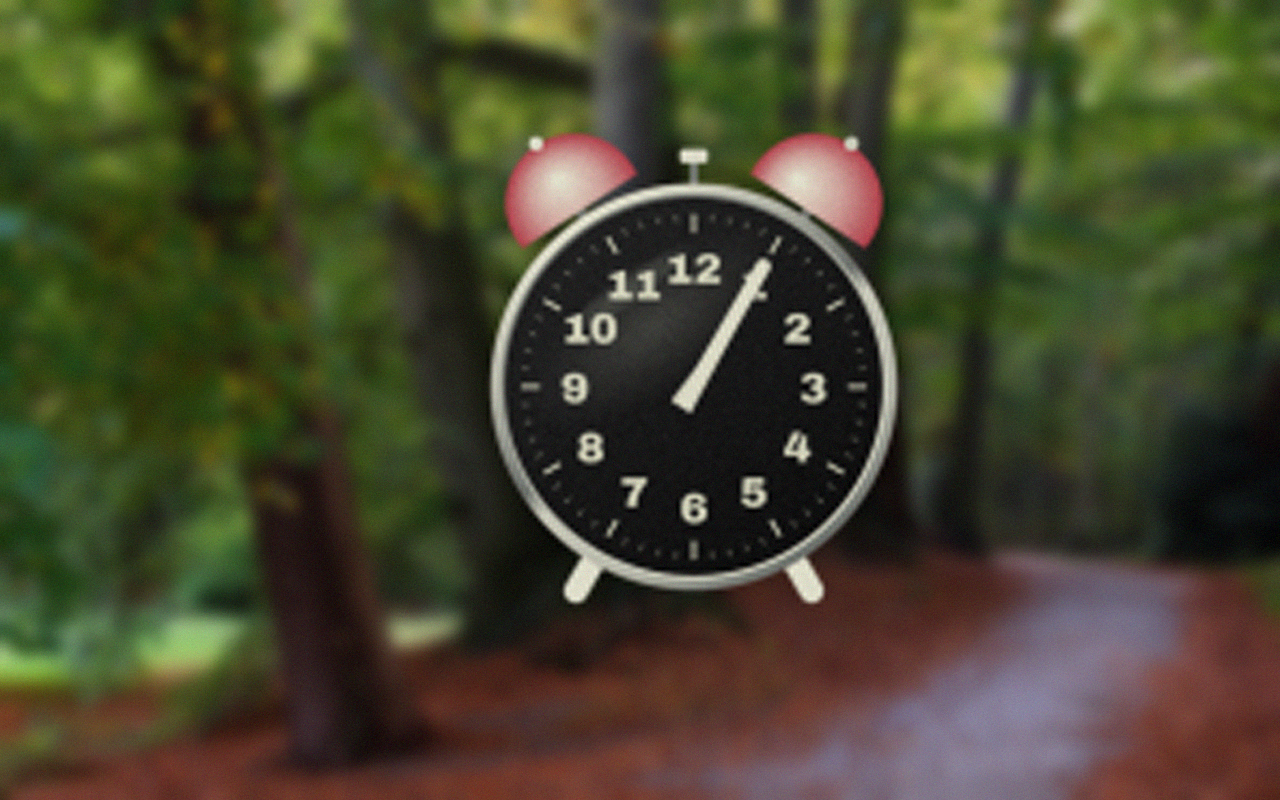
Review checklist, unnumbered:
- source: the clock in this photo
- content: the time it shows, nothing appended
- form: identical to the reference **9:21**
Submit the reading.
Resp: **1:05**
